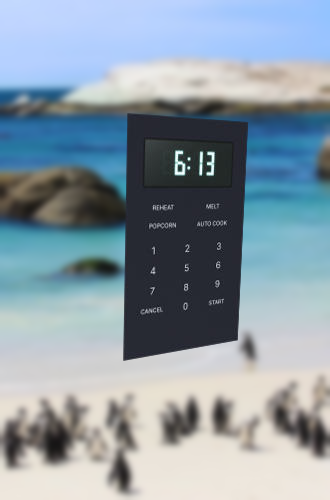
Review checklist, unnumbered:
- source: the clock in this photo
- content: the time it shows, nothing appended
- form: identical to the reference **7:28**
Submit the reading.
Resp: **6:13**
